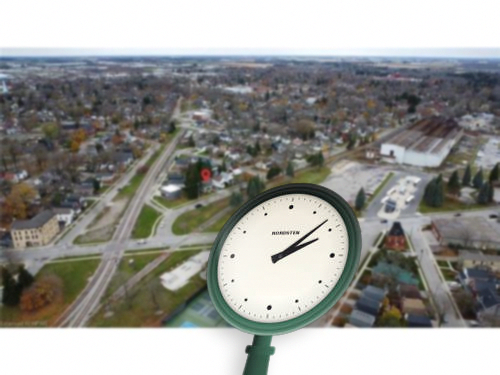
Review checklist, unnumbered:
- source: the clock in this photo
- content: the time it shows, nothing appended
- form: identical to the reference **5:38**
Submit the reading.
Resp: **2:08**
